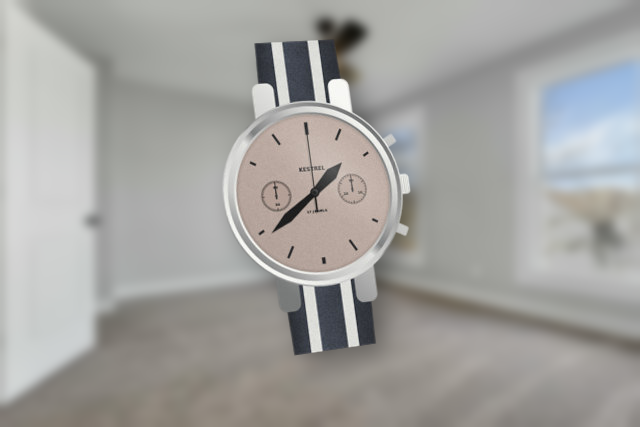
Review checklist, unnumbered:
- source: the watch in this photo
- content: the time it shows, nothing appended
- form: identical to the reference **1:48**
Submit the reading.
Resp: **1:39**
